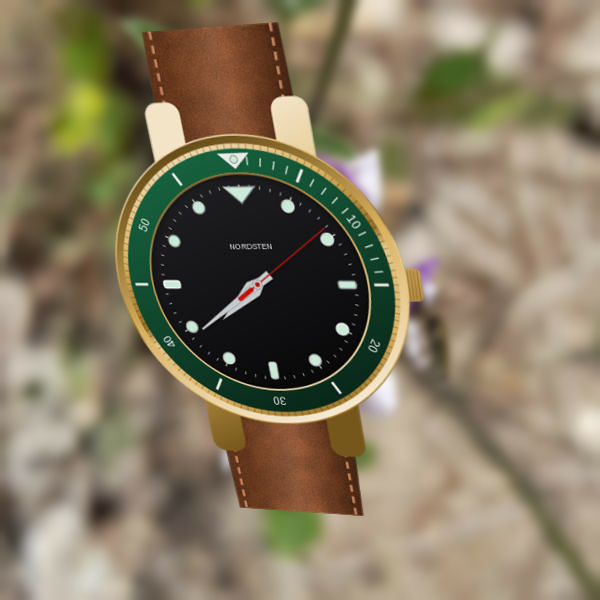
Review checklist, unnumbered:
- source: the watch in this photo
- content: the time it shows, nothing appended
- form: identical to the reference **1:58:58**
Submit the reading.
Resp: **7:39:09**
